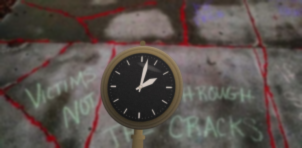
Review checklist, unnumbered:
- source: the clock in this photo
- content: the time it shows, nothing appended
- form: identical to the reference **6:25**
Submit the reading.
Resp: **2:02**
